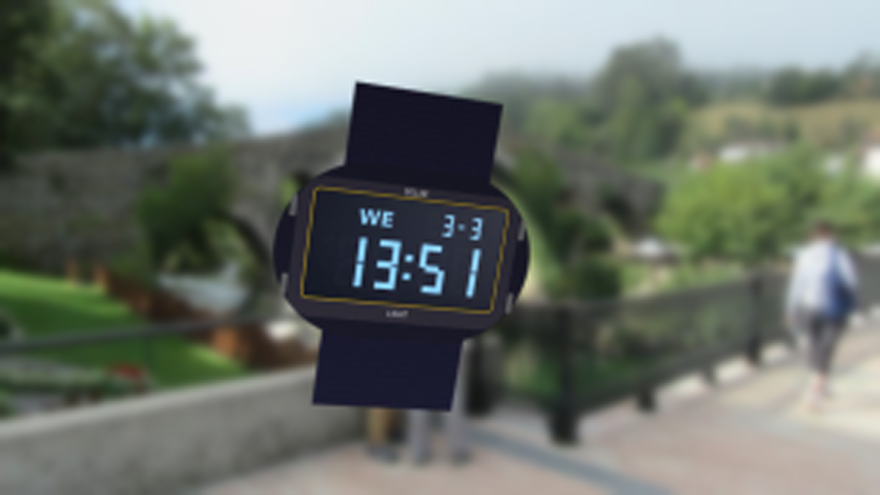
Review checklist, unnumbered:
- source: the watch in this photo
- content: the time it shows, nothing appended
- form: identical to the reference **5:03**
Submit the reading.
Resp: **13:51**
